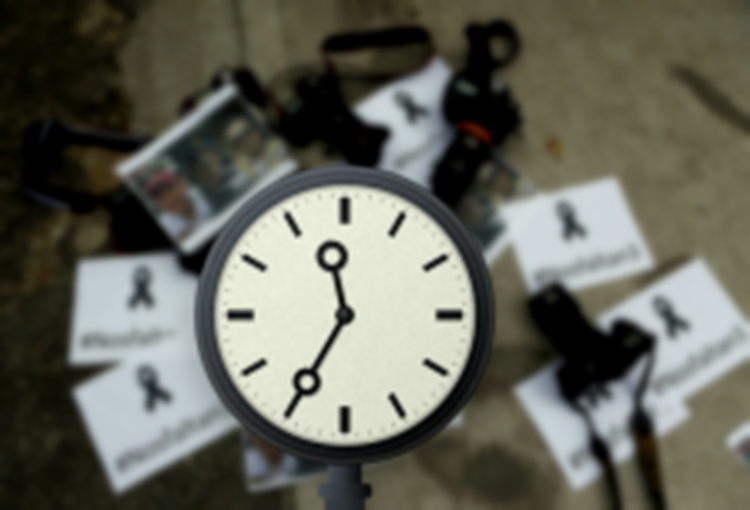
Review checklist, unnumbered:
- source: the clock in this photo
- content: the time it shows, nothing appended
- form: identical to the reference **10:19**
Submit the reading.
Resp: **11:35**
